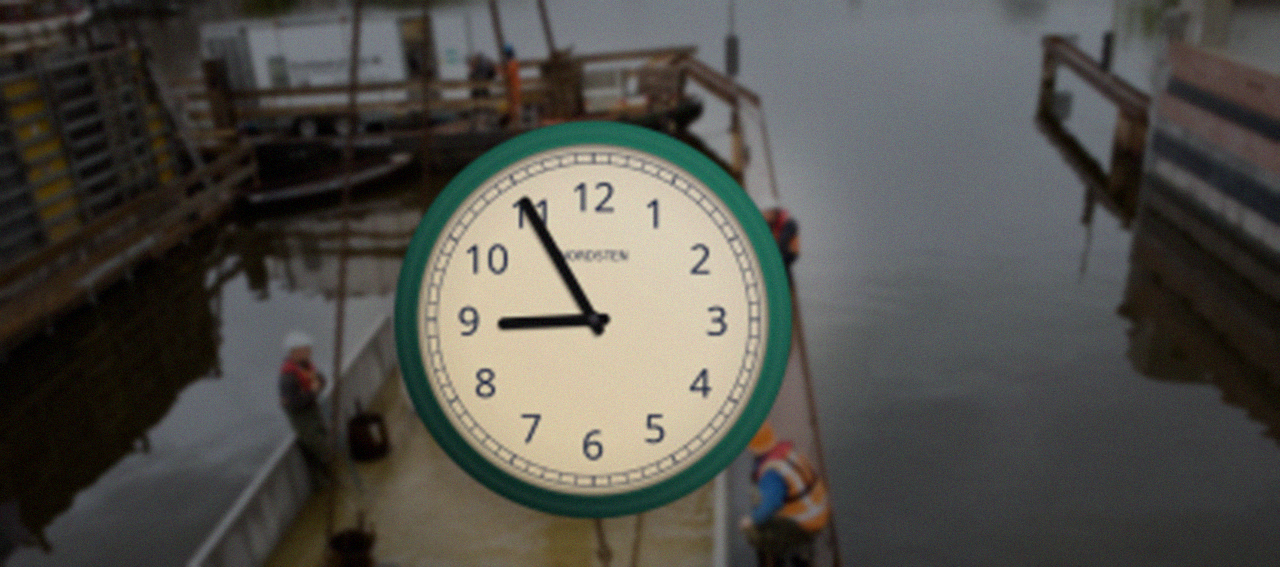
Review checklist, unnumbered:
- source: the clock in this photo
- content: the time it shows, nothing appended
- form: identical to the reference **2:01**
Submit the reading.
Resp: **8:55**
